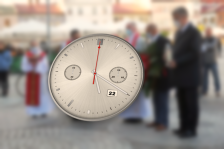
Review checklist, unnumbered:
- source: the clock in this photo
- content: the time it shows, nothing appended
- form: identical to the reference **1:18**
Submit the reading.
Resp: **5:20**
